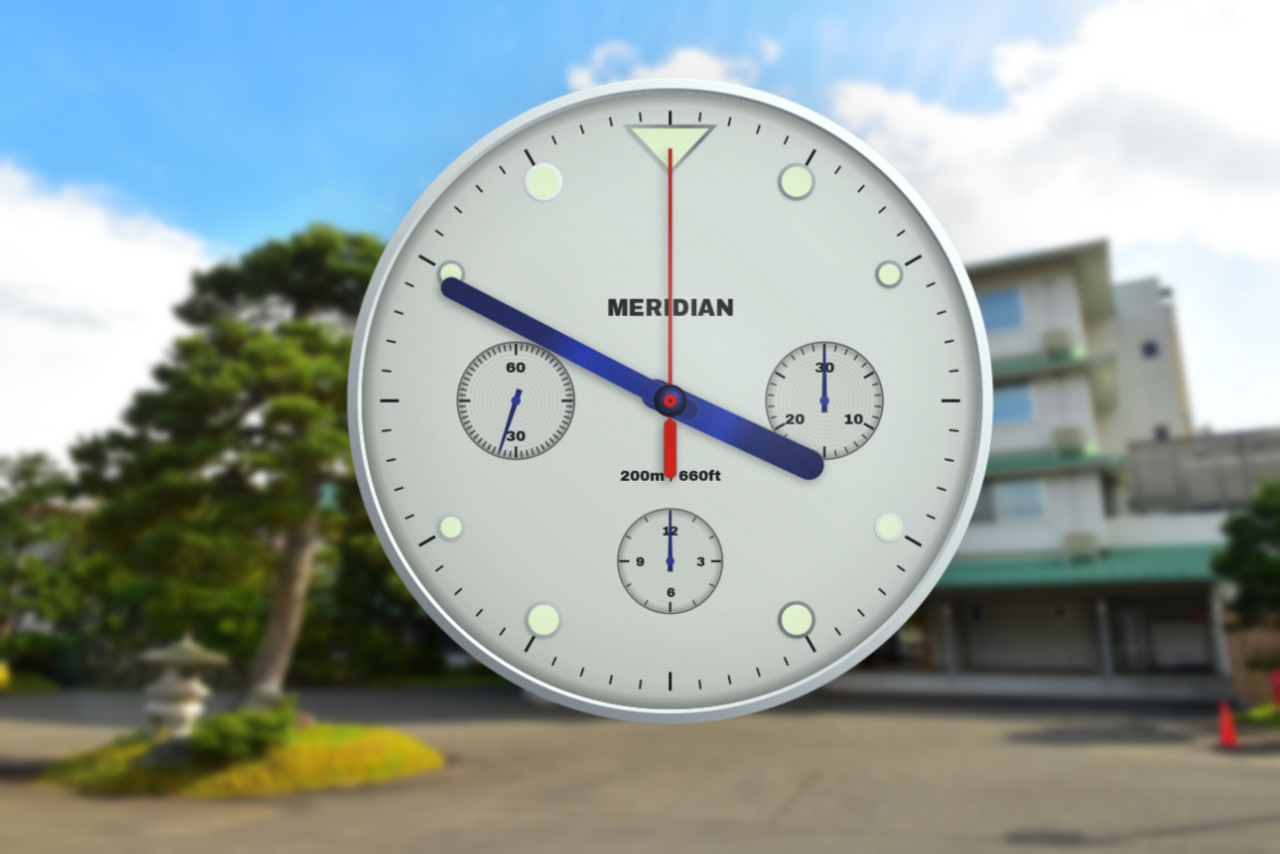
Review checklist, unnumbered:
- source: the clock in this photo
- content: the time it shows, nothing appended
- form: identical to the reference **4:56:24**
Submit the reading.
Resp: **3:49:33**
